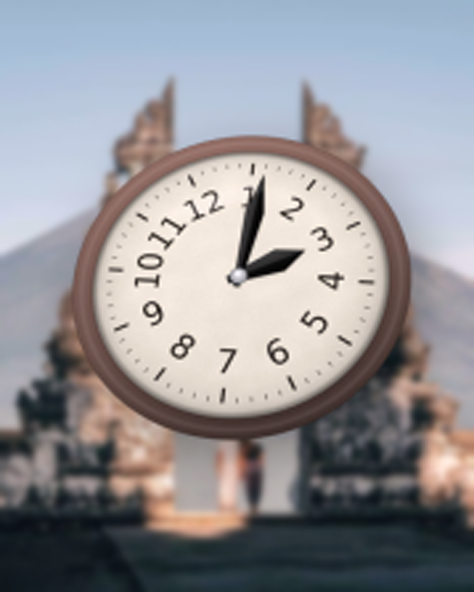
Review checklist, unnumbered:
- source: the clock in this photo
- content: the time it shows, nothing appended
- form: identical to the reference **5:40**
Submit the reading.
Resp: **3:06**
